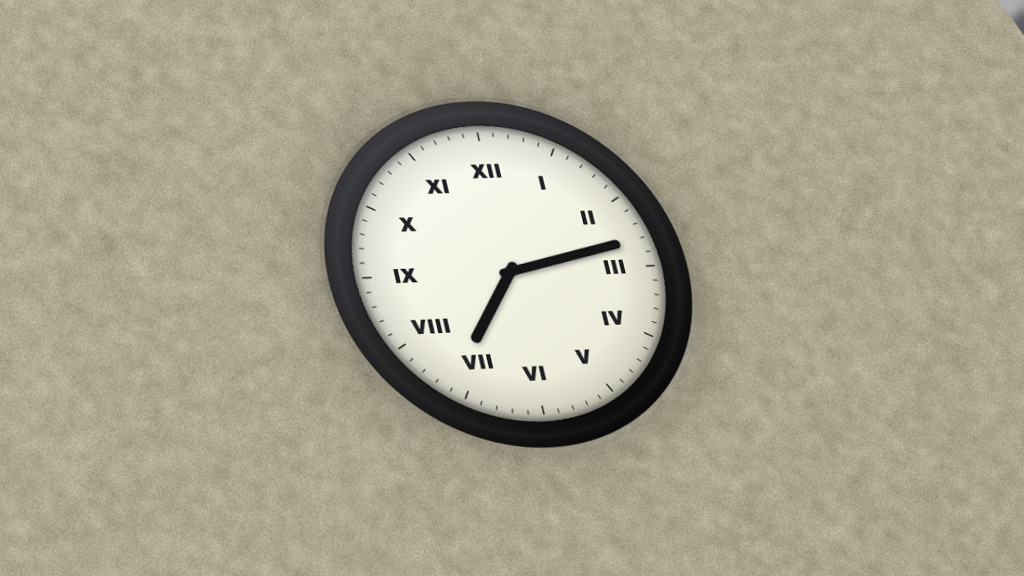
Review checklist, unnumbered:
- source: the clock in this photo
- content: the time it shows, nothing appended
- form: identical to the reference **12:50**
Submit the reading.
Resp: **7:13**
